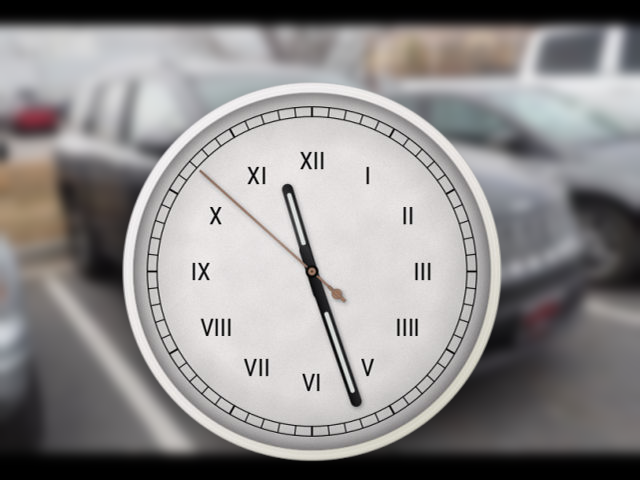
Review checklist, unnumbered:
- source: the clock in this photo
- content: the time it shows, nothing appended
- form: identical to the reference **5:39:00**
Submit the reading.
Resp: **11:26:52**
